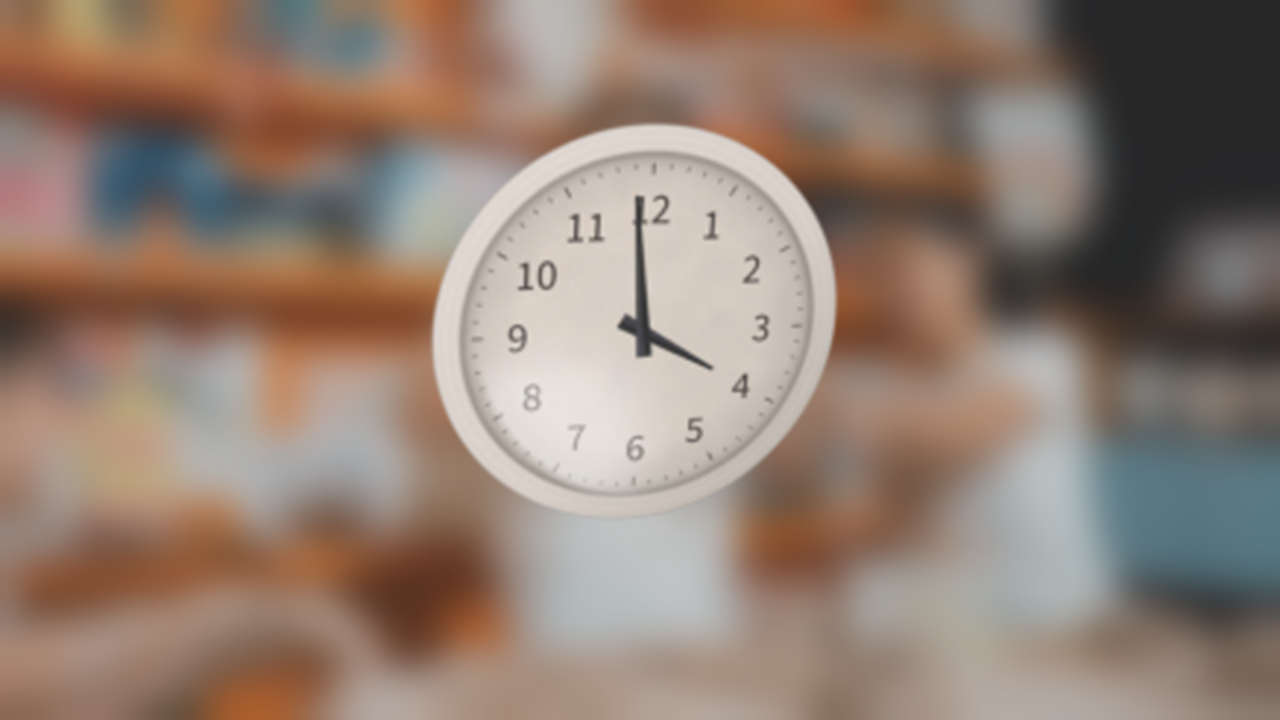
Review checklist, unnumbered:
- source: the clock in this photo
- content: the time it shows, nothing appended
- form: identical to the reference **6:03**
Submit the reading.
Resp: **3:59**
